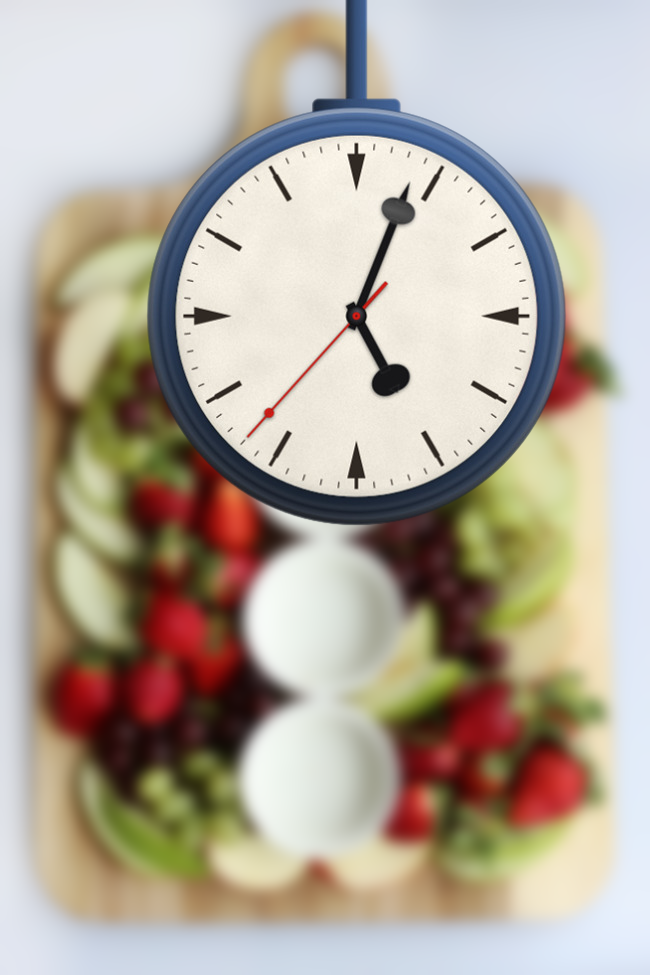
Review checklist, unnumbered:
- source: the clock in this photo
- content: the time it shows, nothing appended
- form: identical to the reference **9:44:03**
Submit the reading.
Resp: **5:03:37**
